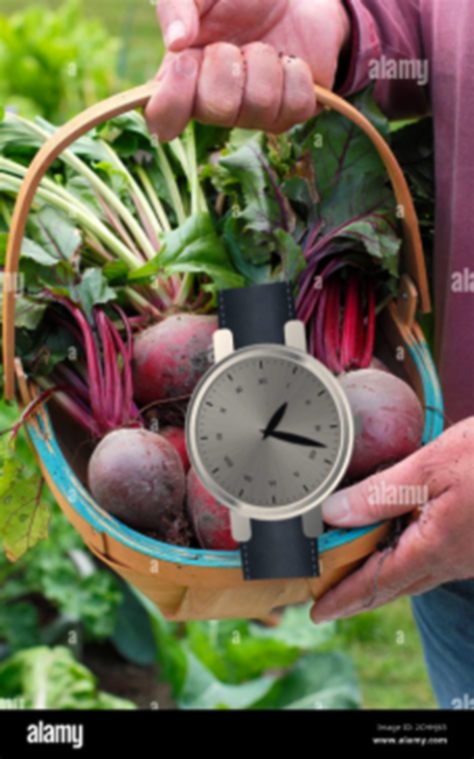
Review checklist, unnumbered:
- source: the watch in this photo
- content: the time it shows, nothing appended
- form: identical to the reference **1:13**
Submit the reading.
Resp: **1:18**
